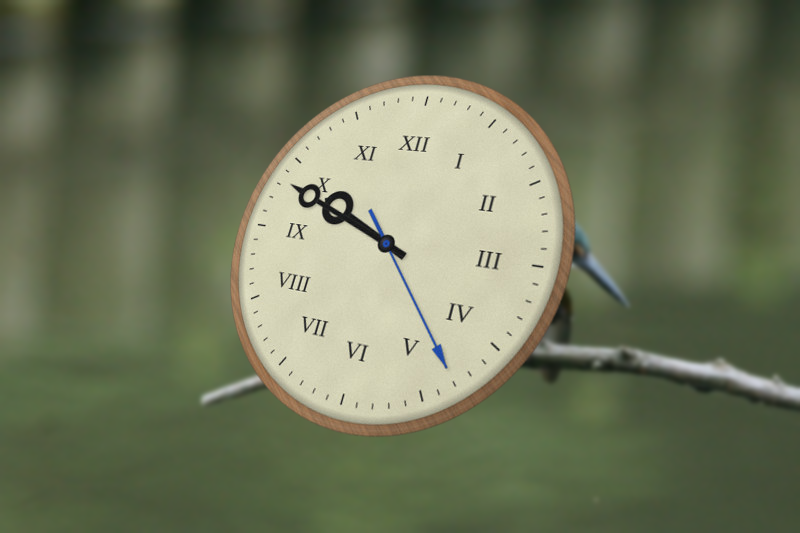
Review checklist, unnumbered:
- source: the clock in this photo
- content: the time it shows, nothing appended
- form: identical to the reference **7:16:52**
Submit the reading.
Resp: **9:48:23**
